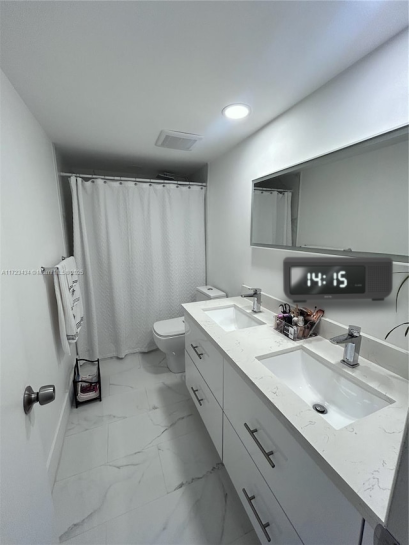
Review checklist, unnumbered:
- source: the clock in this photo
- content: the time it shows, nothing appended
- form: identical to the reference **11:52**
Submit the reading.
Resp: **14:15**
